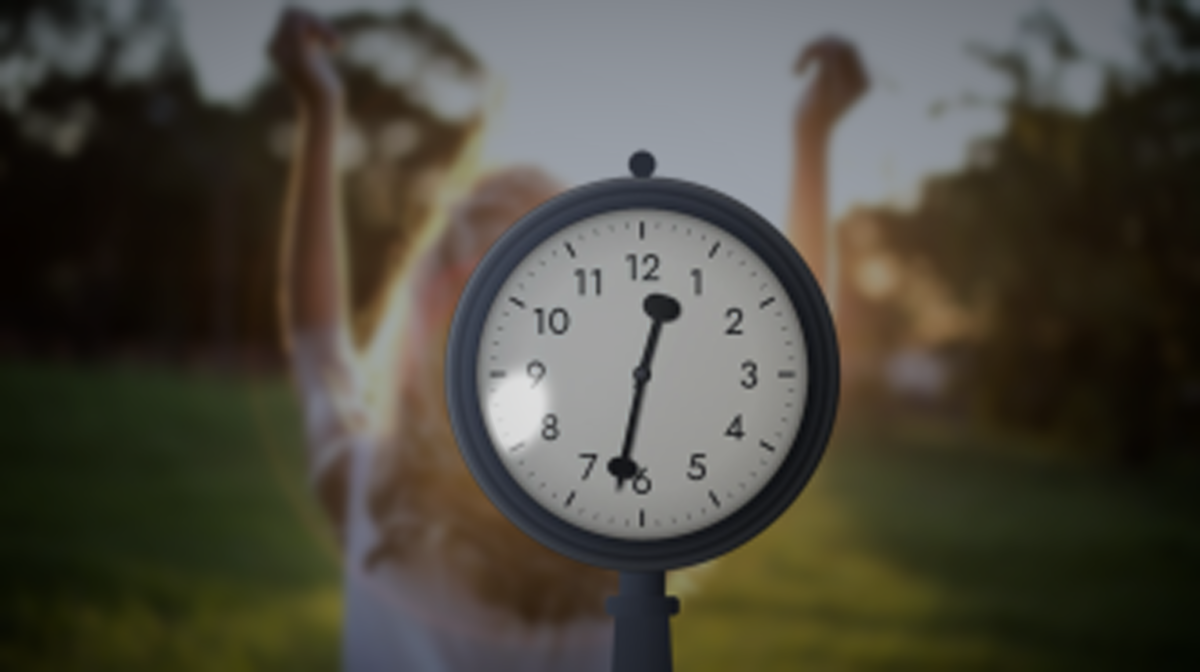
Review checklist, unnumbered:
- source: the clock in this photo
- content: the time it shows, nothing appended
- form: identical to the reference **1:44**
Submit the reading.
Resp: **12:32**
